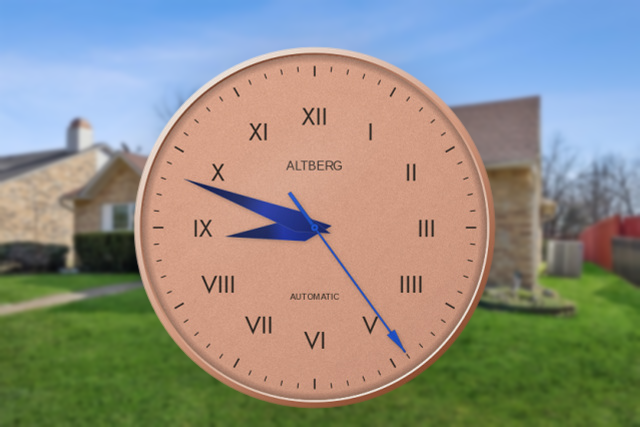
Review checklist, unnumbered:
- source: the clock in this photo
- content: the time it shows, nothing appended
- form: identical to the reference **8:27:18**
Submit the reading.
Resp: **8:48:24**
